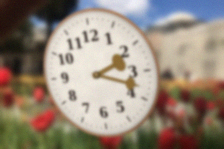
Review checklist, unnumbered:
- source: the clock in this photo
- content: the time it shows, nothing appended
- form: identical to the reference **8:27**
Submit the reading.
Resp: **2:18**
